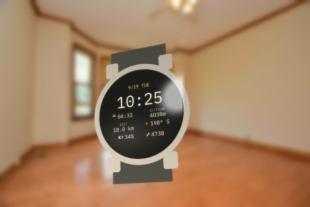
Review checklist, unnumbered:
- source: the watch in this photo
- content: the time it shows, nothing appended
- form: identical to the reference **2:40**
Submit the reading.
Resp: **10:25**
